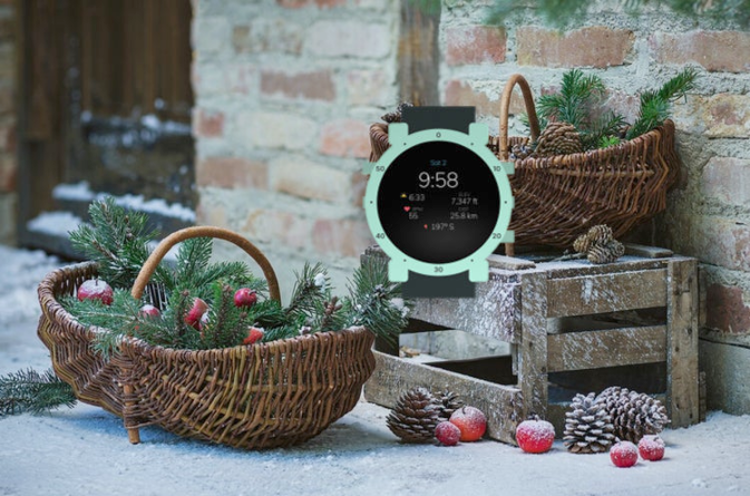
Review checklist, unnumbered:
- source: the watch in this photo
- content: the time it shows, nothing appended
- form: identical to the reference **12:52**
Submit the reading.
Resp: **9:58**
